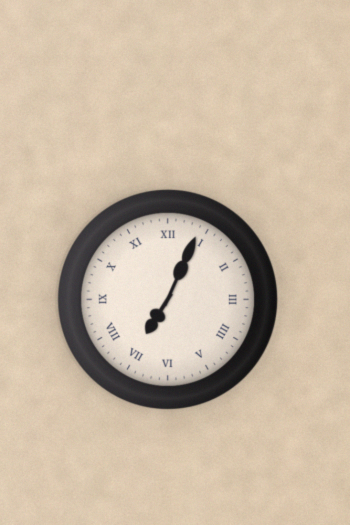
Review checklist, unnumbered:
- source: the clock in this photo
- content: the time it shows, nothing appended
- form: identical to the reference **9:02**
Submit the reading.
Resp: **7:04**
